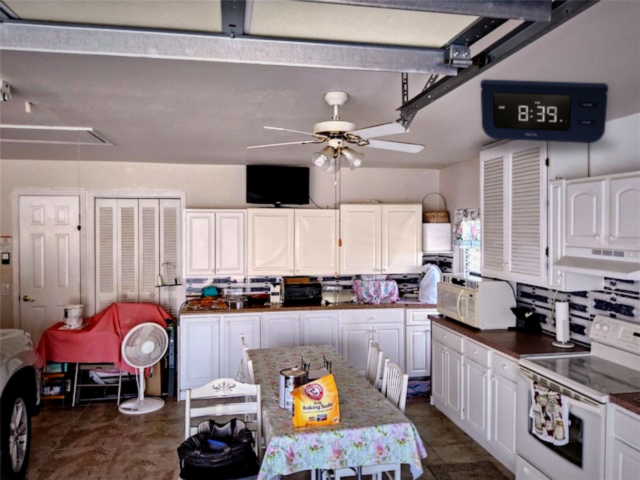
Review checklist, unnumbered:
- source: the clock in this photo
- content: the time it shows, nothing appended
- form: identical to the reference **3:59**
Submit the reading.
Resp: **8:39**
